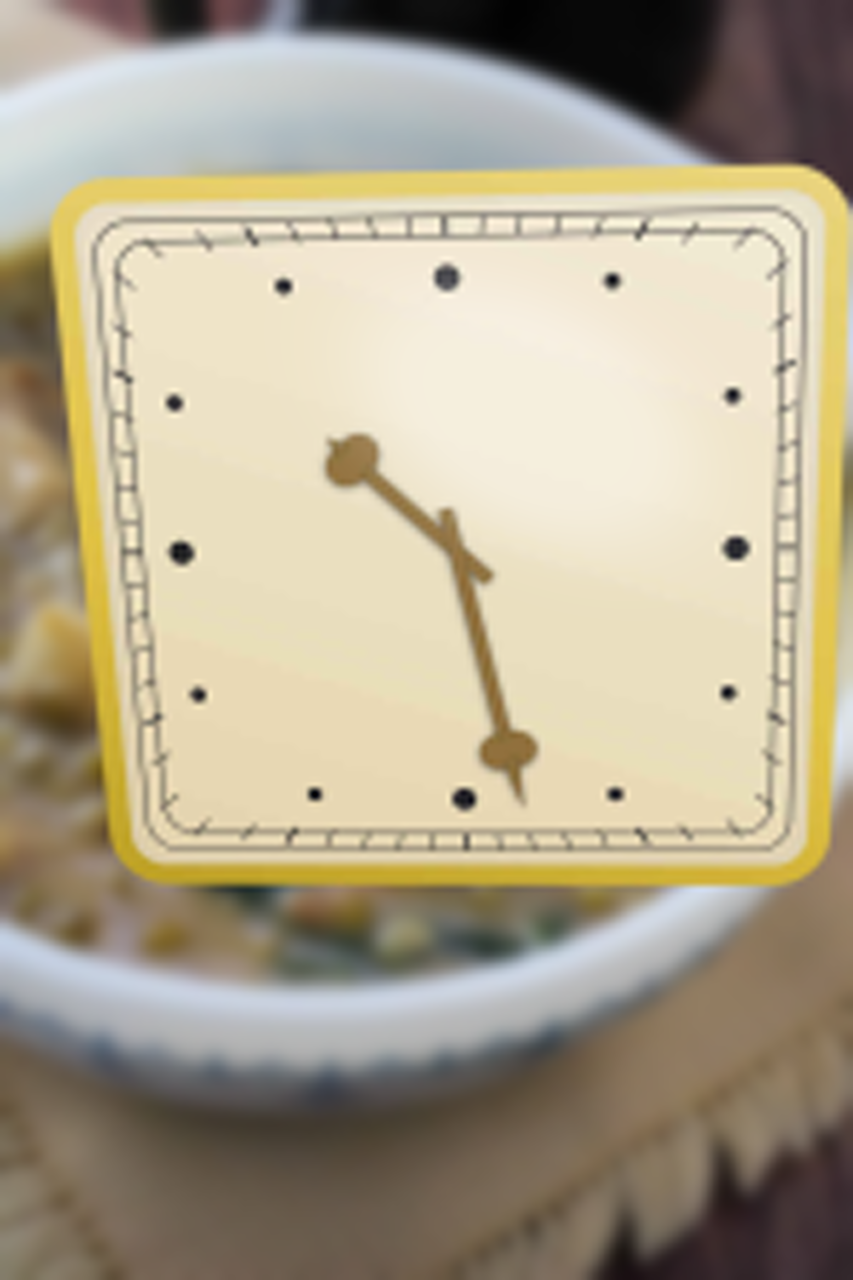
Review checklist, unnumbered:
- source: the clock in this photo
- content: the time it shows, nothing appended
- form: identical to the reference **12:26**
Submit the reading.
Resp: **10:28**
